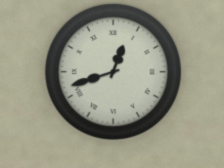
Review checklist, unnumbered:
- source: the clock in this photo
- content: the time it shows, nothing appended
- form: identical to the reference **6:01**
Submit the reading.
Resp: **12:42**
